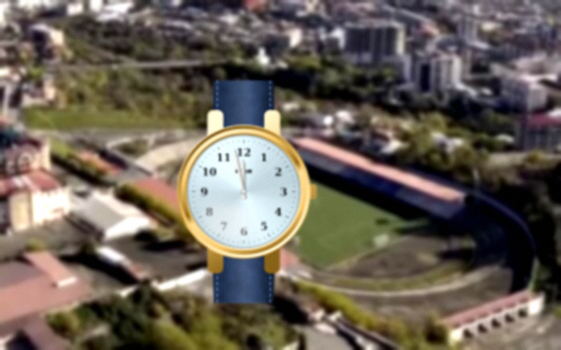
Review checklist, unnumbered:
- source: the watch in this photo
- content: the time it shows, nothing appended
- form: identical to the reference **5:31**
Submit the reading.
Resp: **11:58**
